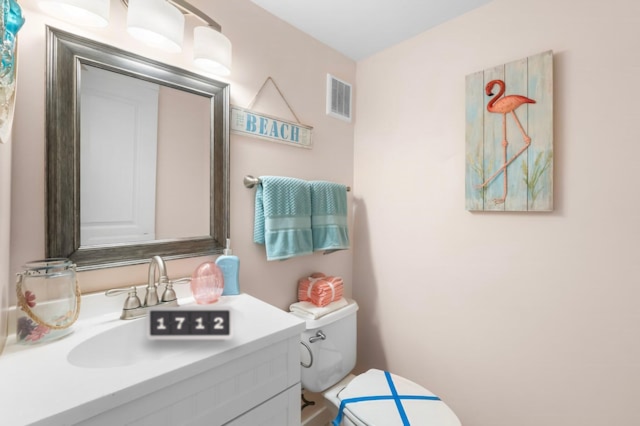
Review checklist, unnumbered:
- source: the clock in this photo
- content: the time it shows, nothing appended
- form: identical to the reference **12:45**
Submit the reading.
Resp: **17:12**
